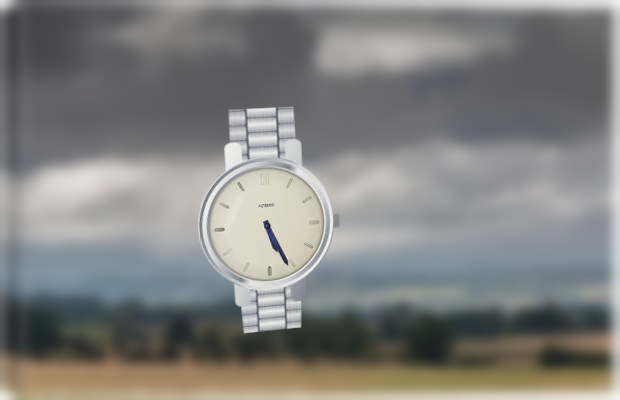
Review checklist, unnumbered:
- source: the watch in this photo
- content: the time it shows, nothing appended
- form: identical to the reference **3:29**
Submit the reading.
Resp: **5:26**
